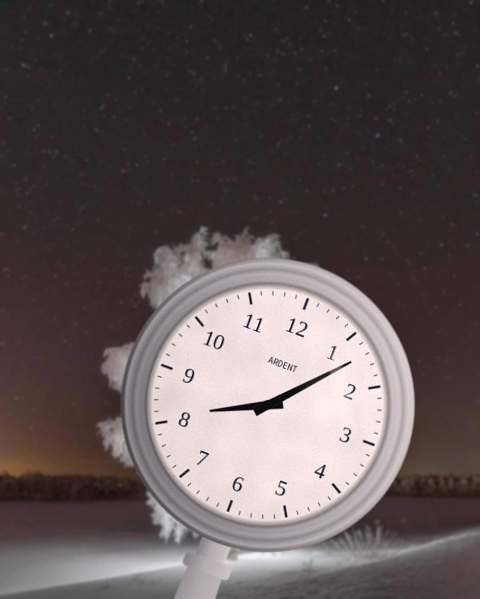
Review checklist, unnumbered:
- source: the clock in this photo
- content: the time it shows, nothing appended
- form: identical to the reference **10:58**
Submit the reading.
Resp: **8:07**
